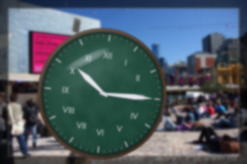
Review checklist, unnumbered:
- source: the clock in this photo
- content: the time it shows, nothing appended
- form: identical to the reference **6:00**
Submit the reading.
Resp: **10:15**
